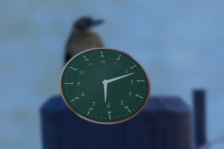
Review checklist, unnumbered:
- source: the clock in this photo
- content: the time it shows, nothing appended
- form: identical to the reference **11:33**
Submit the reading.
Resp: **6:12**
